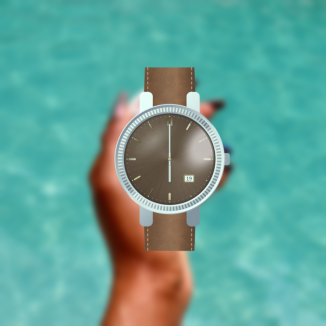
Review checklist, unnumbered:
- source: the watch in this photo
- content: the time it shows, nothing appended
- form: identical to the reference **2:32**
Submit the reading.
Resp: **6:00**
